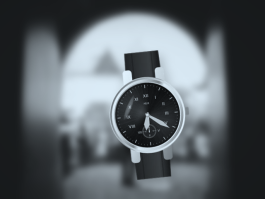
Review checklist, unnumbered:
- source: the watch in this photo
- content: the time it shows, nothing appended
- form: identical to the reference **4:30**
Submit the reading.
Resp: **6:21**
